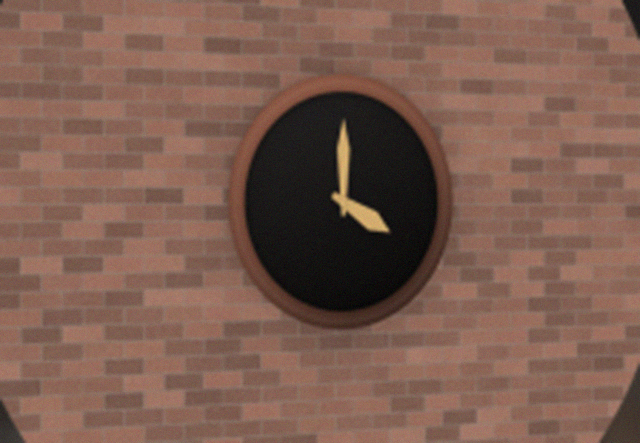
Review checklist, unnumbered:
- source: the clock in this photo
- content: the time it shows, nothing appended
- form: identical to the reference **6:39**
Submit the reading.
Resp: **4:00**
